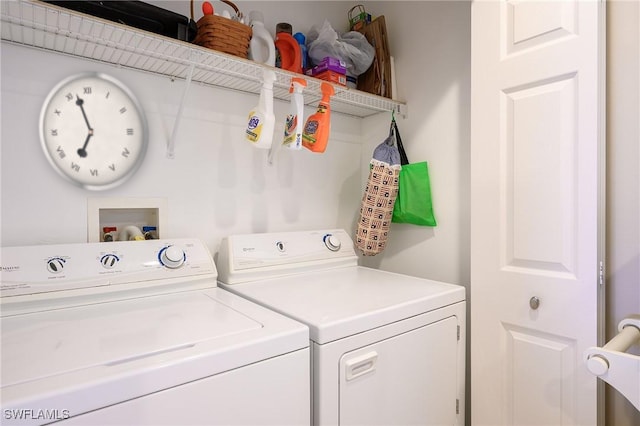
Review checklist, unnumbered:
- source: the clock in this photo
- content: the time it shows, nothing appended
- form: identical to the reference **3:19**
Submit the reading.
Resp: **6:57**
